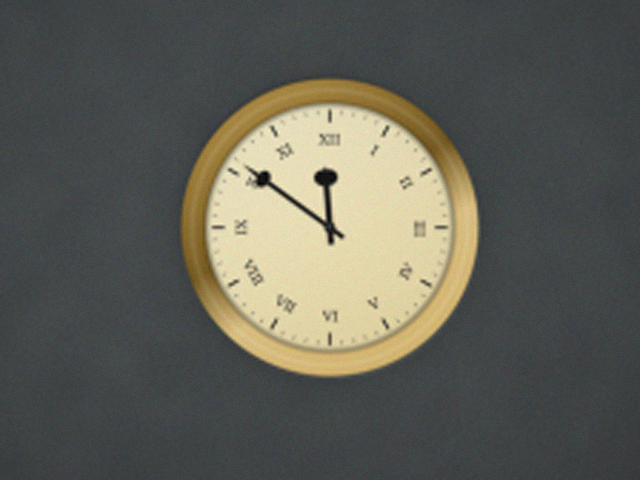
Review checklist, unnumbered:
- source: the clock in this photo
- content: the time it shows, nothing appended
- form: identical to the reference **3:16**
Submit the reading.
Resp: **11:51**
